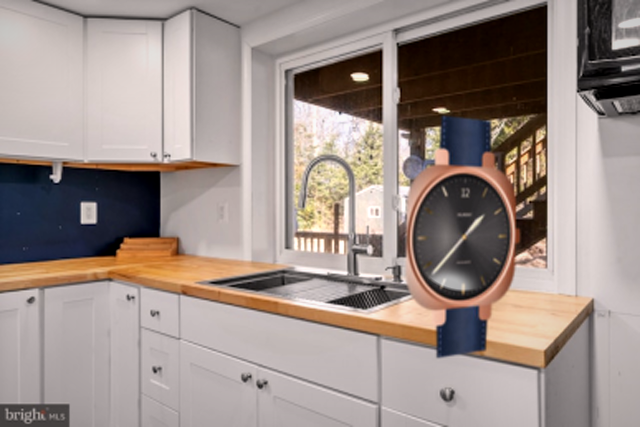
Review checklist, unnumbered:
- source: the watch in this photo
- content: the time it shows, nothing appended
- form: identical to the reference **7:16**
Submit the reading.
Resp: **1:38**
